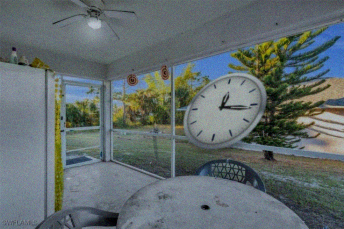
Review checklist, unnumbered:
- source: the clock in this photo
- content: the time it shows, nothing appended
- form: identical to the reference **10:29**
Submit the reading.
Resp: **12:16**
